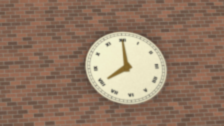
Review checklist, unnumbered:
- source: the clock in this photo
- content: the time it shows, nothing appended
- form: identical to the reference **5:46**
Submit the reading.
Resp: **8:00**
